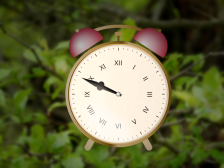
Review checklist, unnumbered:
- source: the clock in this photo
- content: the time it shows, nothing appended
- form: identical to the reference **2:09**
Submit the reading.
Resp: **9:49**
